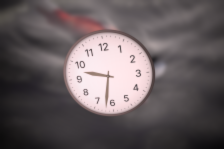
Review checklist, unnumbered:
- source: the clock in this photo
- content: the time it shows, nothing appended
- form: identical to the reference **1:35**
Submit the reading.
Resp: **9:32**
